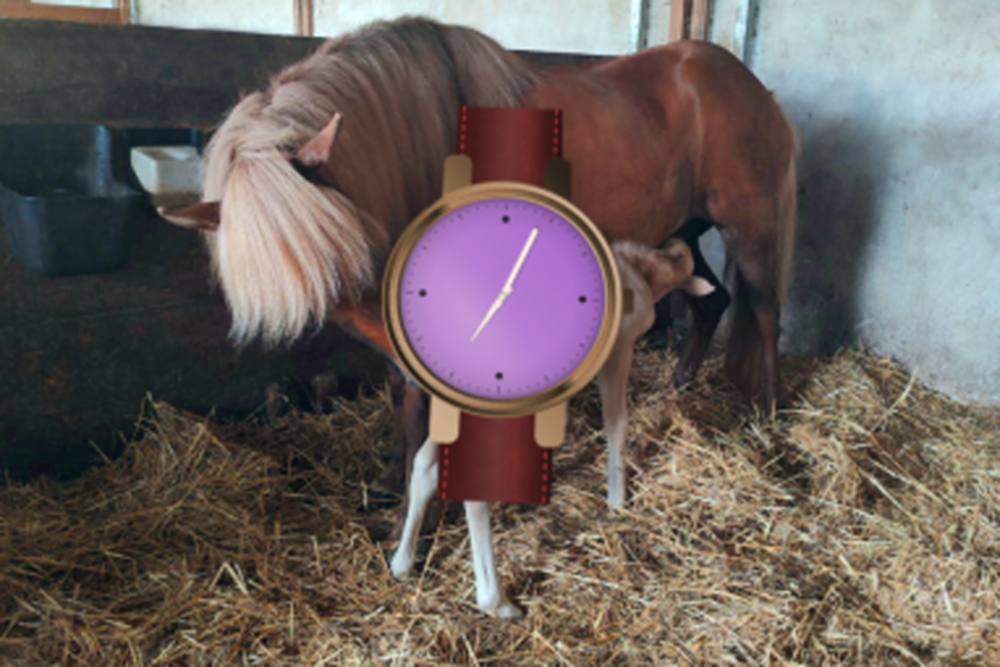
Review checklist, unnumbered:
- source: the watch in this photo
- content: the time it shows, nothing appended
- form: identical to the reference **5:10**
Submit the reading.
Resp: **7:04**
